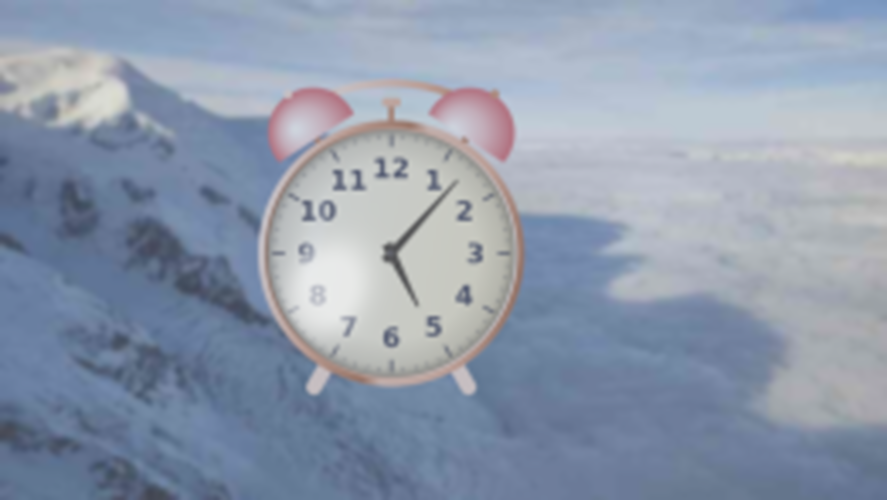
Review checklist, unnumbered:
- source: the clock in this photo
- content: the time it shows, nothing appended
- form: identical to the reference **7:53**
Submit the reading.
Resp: **5:07**
